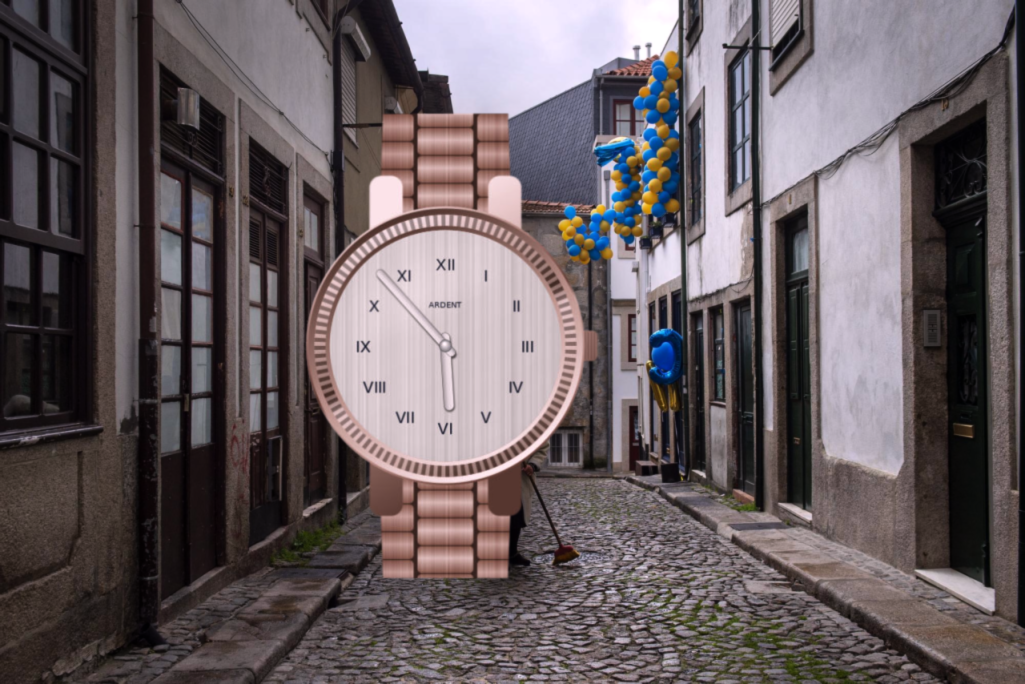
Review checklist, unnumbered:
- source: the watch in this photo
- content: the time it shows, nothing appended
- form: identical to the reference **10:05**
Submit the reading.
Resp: **5:53**
